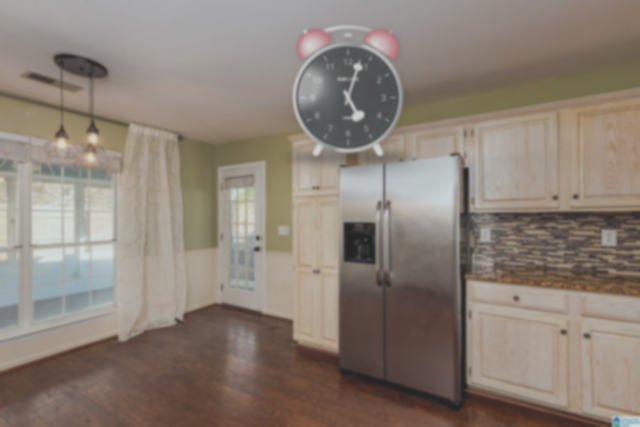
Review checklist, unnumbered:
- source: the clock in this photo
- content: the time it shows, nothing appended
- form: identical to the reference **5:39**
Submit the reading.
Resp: **5:03**
